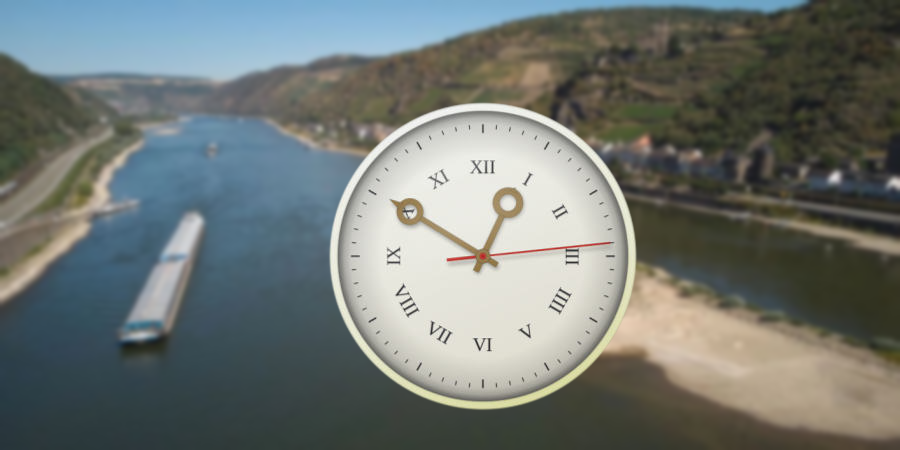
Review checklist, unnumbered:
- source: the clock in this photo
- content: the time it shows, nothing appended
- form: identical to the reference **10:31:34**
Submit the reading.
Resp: **12:50:14**
